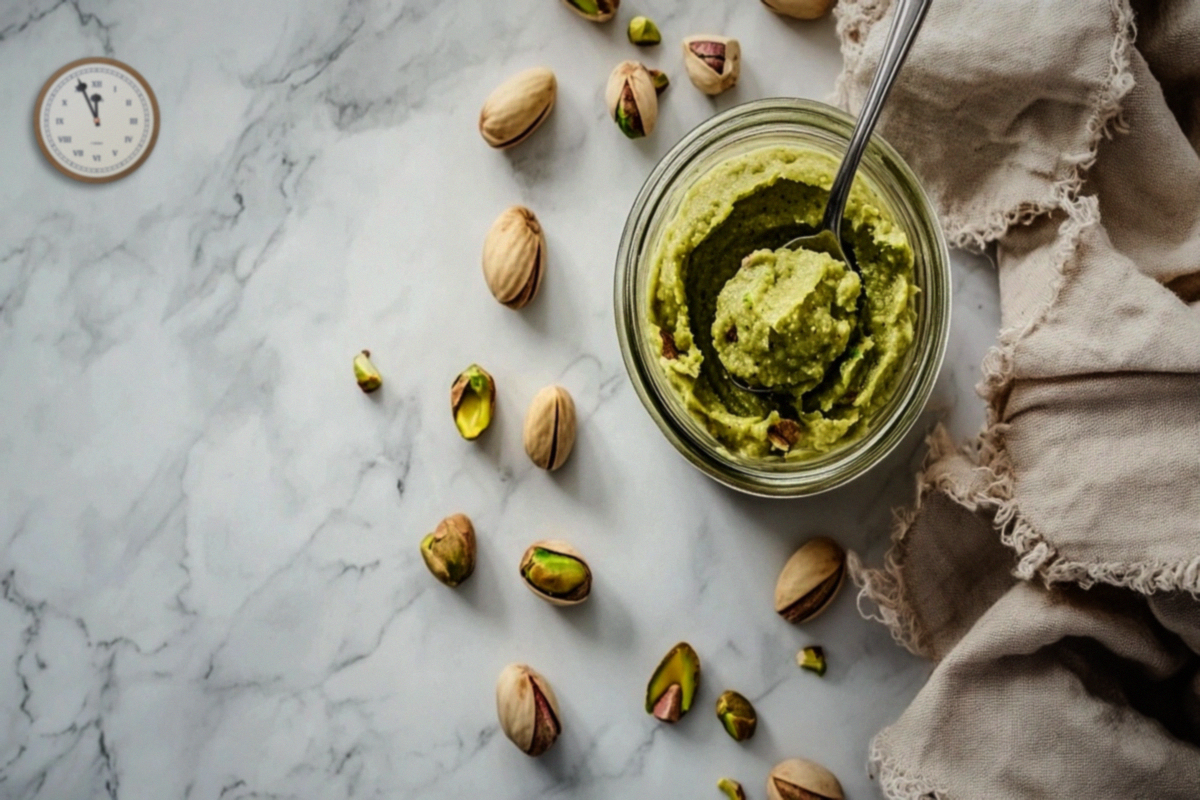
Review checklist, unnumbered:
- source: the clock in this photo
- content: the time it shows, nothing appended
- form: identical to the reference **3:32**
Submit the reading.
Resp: **11:56**
